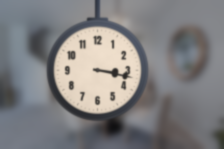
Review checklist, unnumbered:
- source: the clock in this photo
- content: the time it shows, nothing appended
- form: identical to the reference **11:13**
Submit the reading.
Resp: **3:17**
